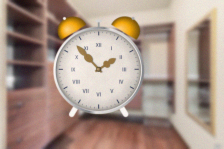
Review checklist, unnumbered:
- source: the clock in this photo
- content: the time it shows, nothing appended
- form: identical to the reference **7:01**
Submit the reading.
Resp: **1:53**
